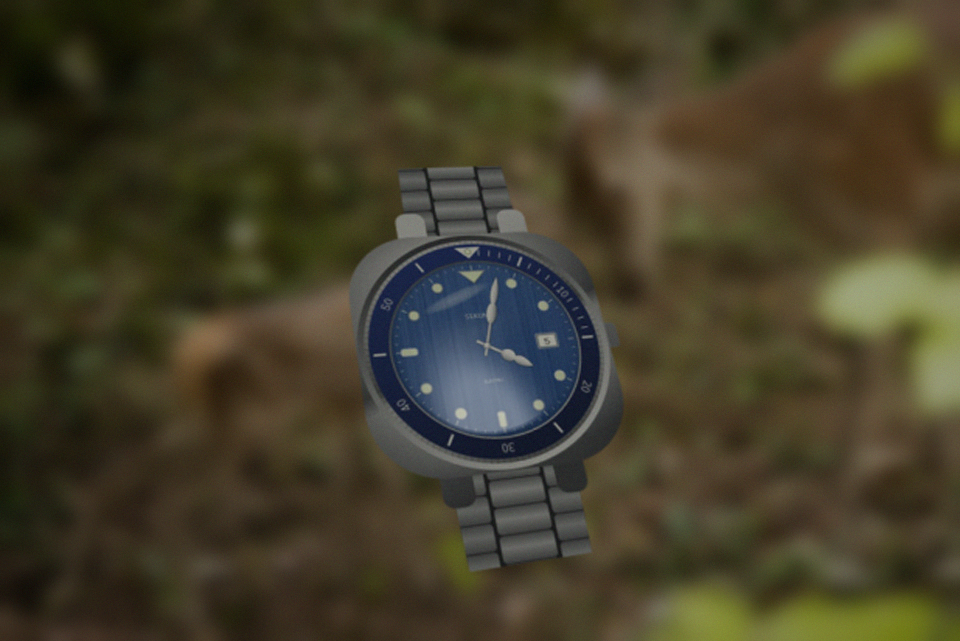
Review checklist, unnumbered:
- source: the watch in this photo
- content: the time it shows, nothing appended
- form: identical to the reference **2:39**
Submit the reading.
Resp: **4:03**
